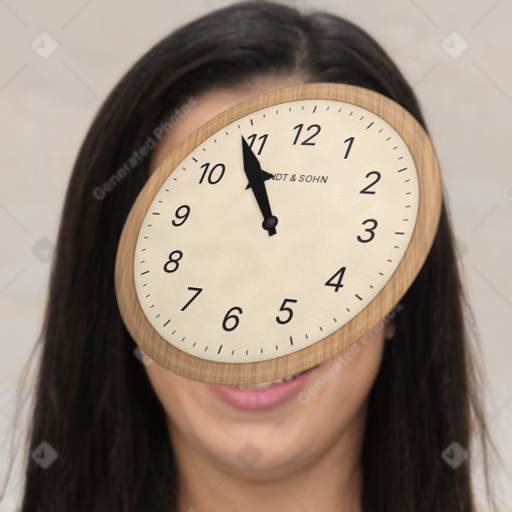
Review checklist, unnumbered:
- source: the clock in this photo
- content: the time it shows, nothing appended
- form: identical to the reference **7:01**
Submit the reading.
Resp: **10:54**
